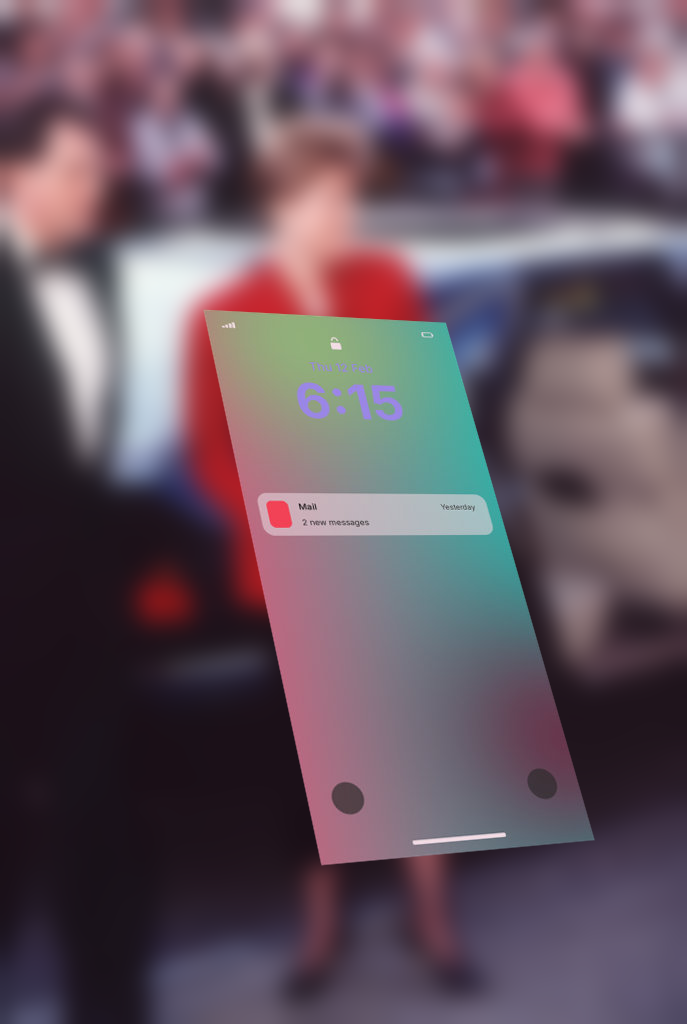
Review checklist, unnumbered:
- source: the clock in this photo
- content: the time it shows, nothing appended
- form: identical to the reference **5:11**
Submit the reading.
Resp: **6:15**
